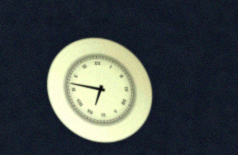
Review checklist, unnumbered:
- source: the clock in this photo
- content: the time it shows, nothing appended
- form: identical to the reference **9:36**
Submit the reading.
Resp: **6:47**
